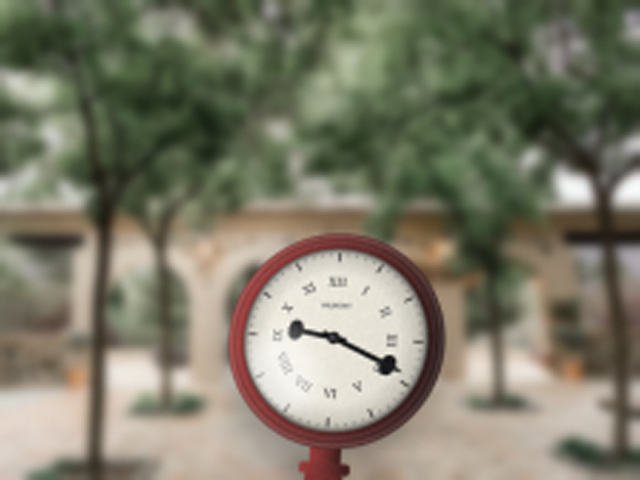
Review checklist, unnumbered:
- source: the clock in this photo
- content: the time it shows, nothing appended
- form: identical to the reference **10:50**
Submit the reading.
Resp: **9:19**
